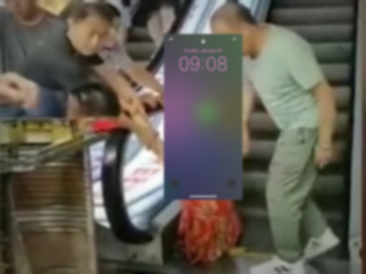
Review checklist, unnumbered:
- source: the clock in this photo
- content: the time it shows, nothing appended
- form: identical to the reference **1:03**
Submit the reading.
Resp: **9:08**
